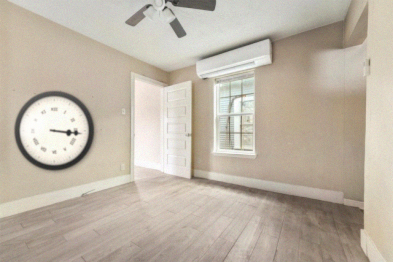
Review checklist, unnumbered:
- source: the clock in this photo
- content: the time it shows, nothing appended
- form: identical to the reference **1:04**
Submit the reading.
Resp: **3:16**
